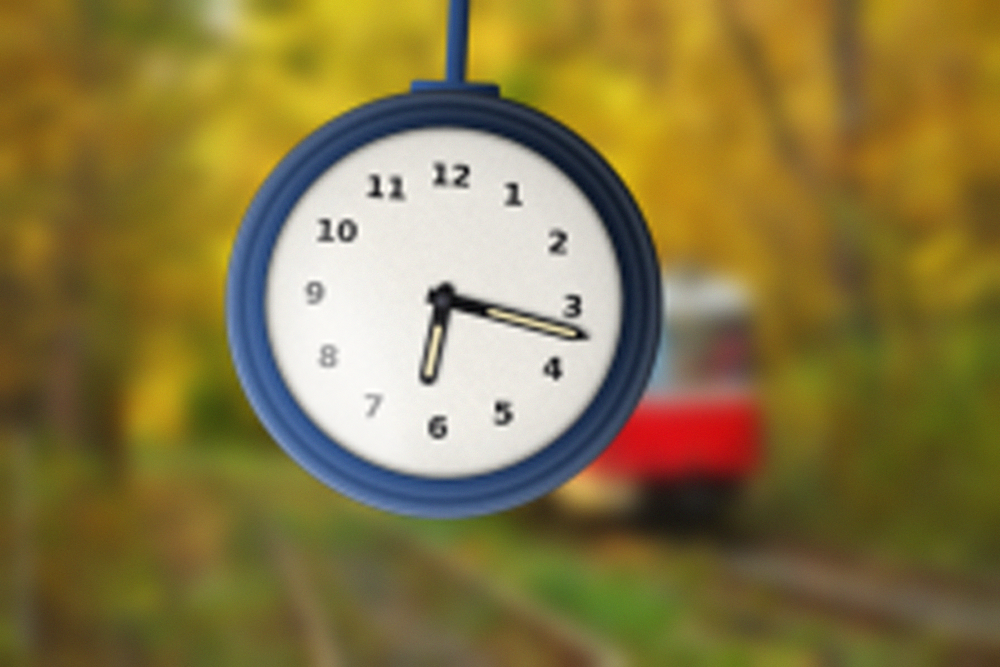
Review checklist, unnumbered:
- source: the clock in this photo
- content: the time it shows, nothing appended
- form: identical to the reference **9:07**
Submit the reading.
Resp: **6:17**
